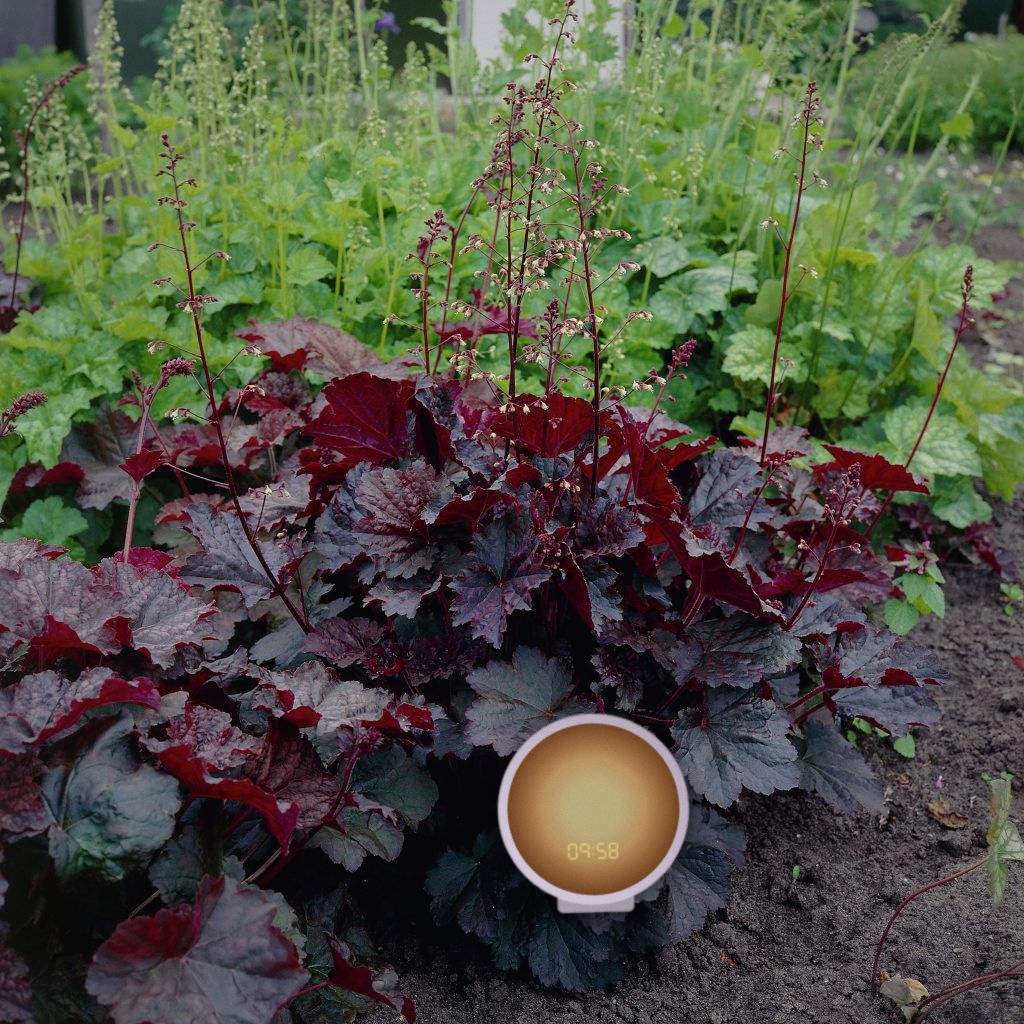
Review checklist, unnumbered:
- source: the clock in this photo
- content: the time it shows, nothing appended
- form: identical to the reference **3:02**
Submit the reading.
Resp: **9:58**
